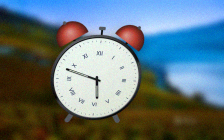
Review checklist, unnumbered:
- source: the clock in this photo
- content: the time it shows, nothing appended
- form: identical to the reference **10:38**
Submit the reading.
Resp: **5:48**
